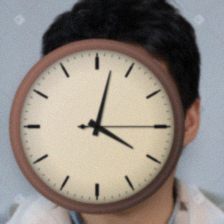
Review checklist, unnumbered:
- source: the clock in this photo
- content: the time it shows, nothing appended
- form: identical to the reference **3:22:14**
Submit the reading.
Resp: **4:02:15**
